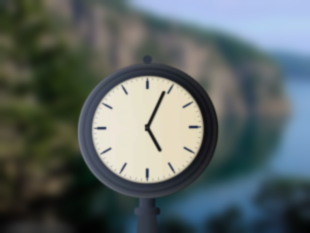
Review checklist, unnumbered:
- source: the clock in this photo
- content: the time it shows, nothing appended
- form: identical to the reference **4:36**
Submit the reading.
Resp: **5:04**
